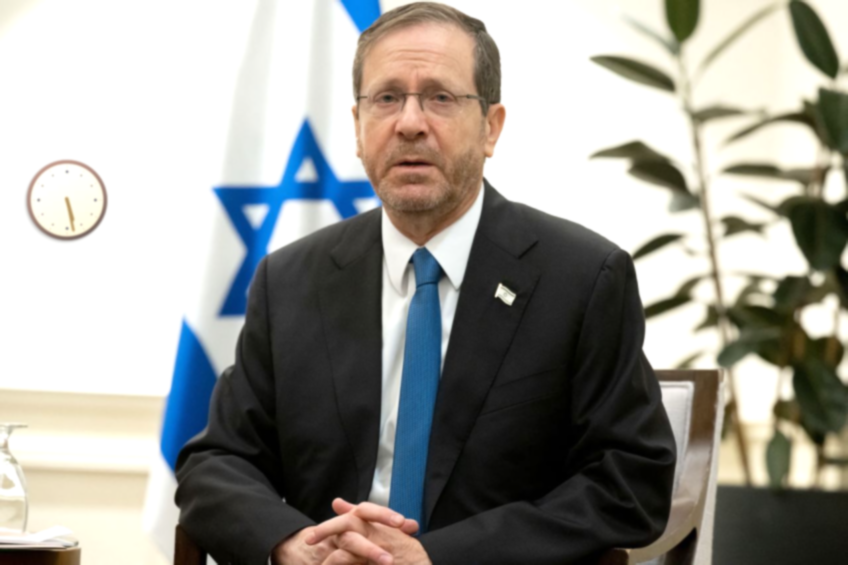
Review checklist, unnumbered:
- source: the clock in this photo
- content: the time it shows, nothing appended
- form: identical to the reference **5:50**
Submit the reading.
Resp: **5:28**
